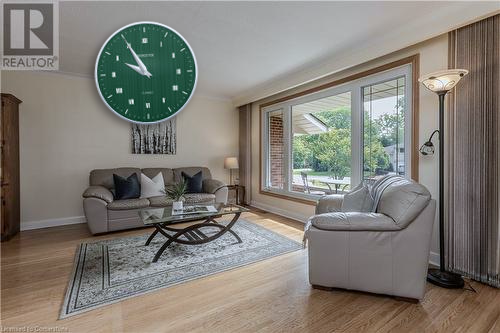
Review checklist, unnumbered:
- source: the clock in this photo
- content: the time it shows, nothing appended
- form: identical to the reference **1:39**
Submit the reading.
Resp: **9:55**
